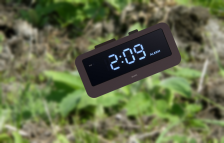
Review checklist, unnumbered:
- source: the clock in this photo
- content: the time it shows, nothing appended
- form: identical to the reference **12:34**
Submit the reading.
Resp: **2:09**
